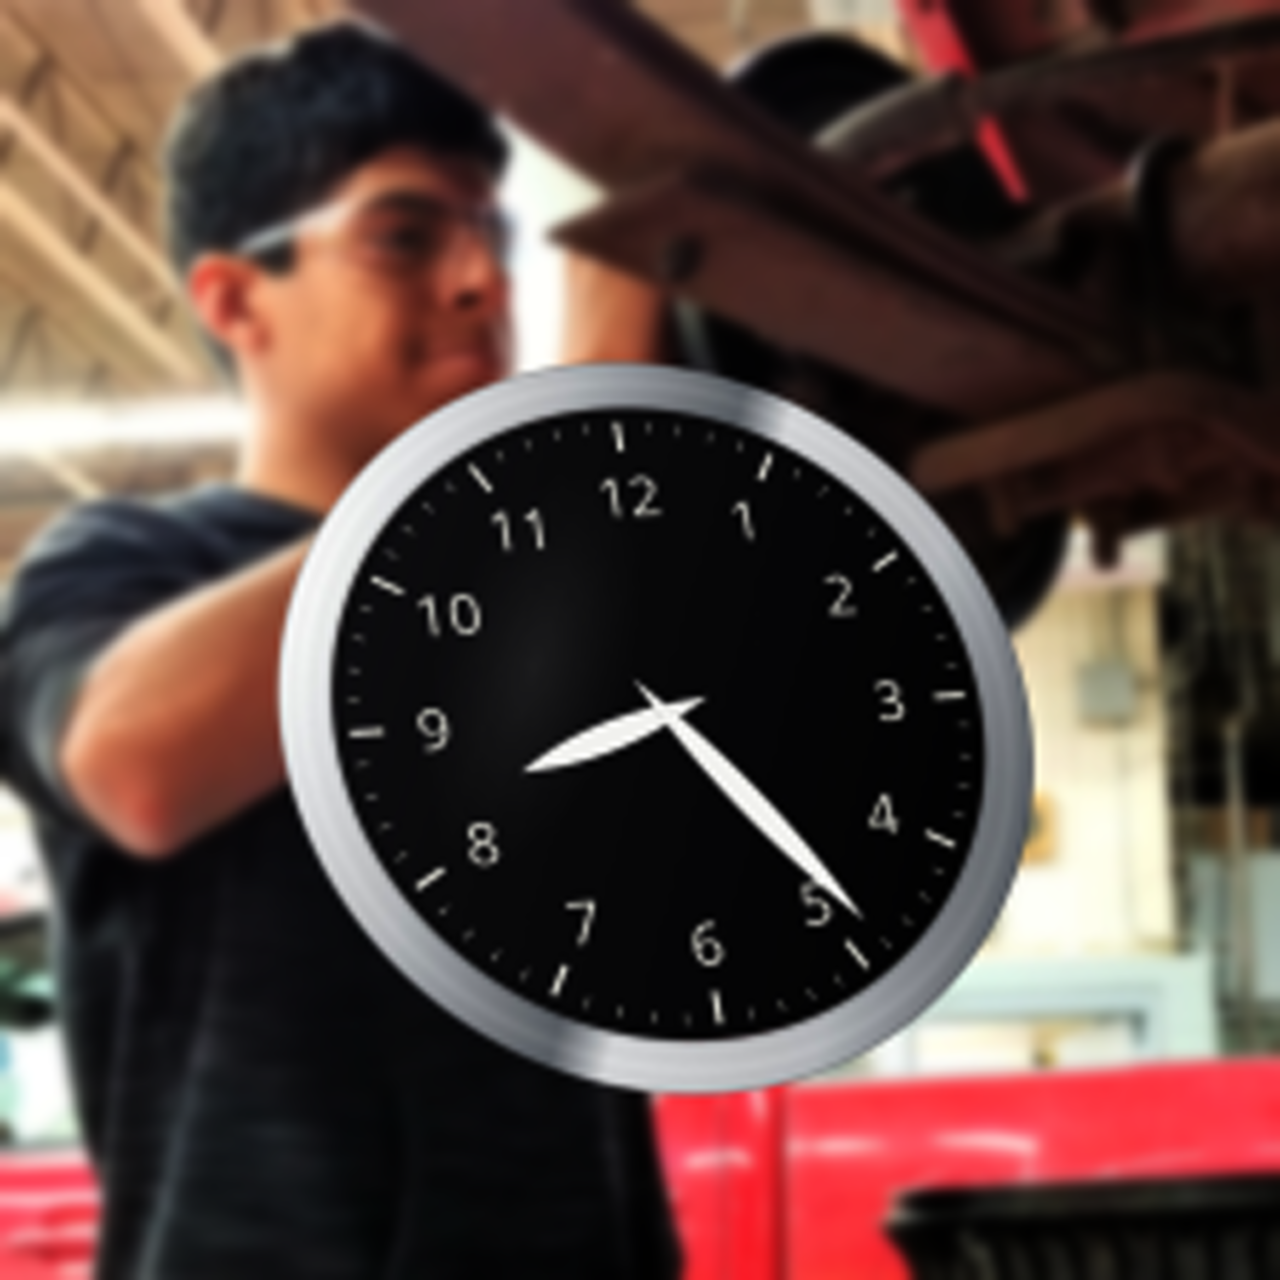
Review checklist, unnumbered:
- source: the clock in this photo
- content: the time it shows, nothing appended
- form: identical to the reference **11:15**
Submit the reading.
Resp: **8:24**
